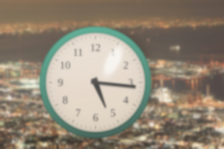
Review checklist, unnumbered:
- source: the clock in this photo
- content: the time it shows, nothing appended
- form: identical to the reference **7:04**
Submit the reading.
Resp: **5:16**
